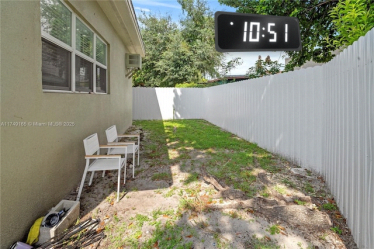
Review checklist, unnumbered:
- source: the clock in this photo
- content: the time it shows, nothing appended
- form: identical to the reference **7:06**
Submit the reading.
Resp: **10:51**
